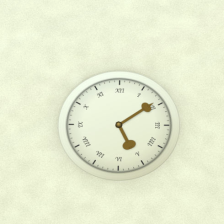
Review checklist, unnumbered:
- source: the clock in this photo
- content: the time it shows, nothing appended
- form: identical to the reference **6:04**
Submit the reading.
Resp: **5:09**
